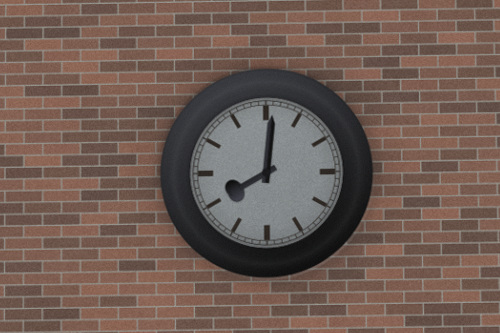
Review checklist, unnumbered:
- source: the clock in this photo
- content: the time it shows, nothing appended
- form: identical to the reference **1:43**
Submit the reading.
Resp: **8:01**
